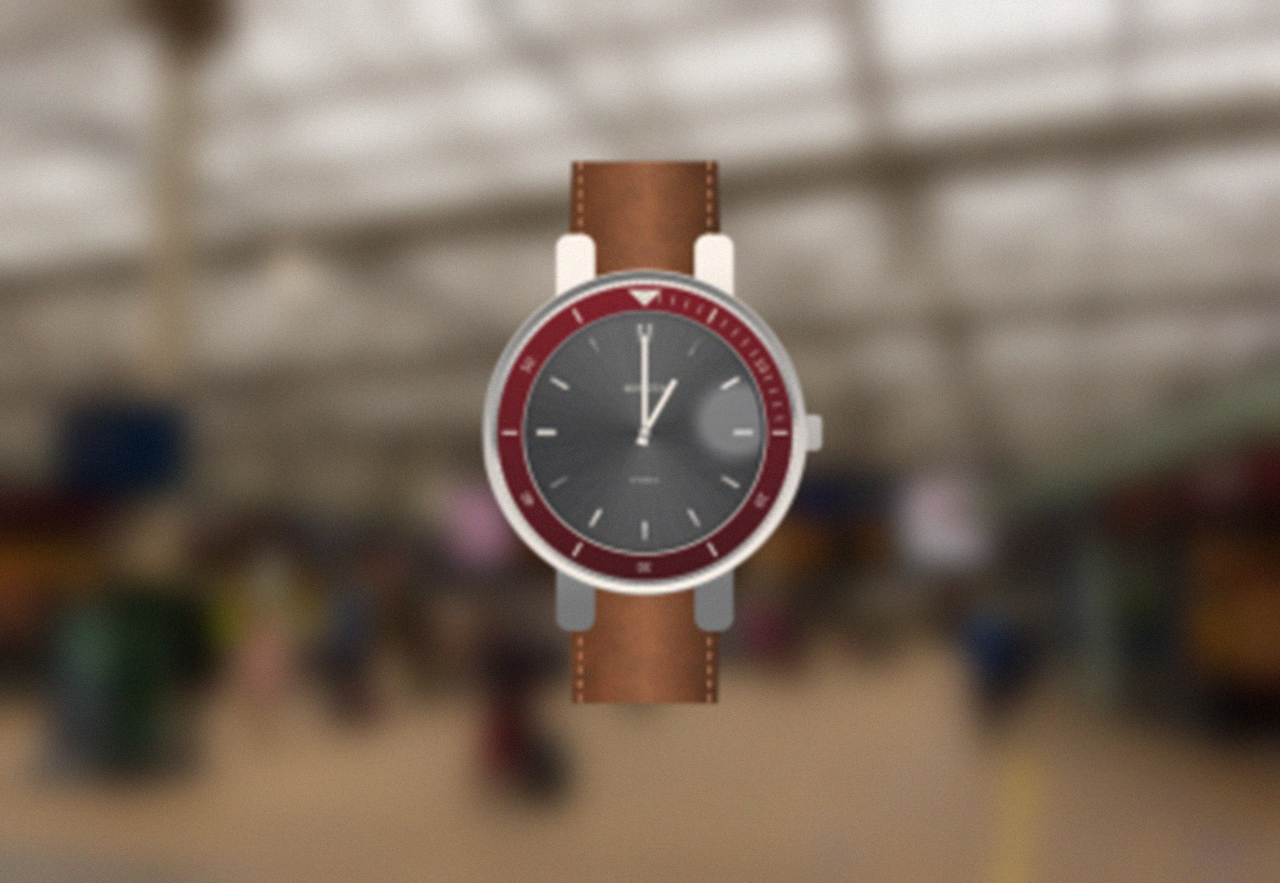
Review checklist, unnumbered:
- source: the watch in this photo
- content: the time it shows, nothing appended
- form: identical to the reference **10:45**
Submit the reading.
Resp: **1:00**
